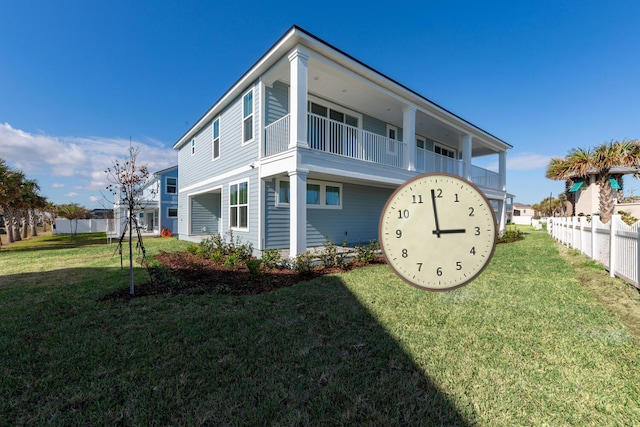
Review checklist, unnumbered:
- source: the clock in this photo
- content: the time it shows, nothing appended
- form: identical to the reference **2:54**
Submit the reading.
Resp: **2:59**
